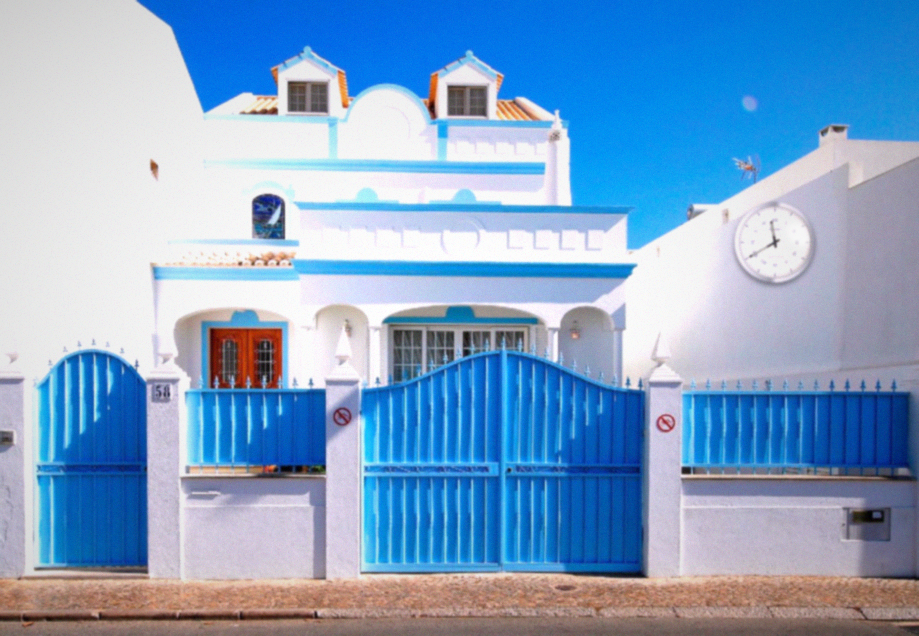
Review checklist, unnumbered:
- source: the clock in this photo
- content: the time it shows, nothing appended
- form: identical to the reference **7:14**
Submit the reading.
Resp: **11:40**
